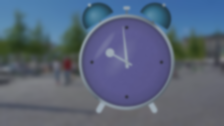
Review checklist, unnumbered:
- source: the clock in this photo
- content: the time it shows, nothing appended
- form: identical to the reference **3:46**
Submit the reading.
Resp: **9:59**
